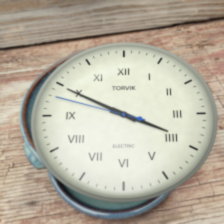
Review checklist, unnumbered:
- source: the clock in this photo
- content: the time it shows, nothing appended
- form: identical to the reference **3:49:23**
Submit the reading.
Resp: **3:49:48**
